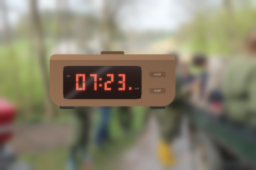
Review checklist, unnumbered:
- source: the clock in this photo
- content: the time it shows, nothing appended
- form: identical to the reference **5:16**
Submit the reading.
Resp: **7:23**
